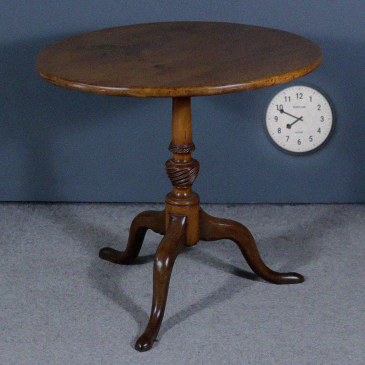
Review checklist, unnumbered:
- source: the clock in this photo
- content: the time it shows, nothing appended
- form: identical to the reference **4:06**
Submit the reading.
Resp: **7:49**
